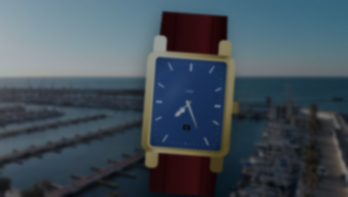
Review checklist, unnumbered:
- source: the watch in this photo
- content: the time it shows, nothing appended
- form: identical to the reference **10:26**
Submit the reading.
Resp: **7:26**
